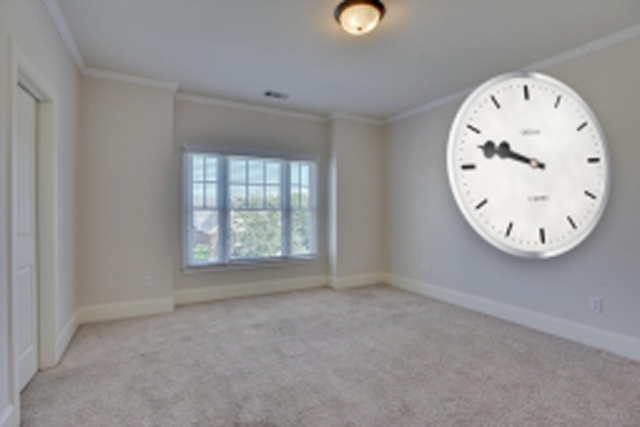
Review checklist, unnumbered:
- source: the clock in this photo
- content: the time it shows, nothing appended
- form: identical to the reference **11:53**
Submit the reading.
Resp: **9:48**
